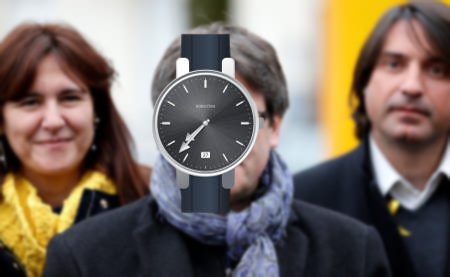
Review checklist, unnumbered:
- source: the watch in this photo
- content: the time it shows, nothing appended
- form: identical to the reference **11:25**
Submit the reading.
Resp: **7:37**
